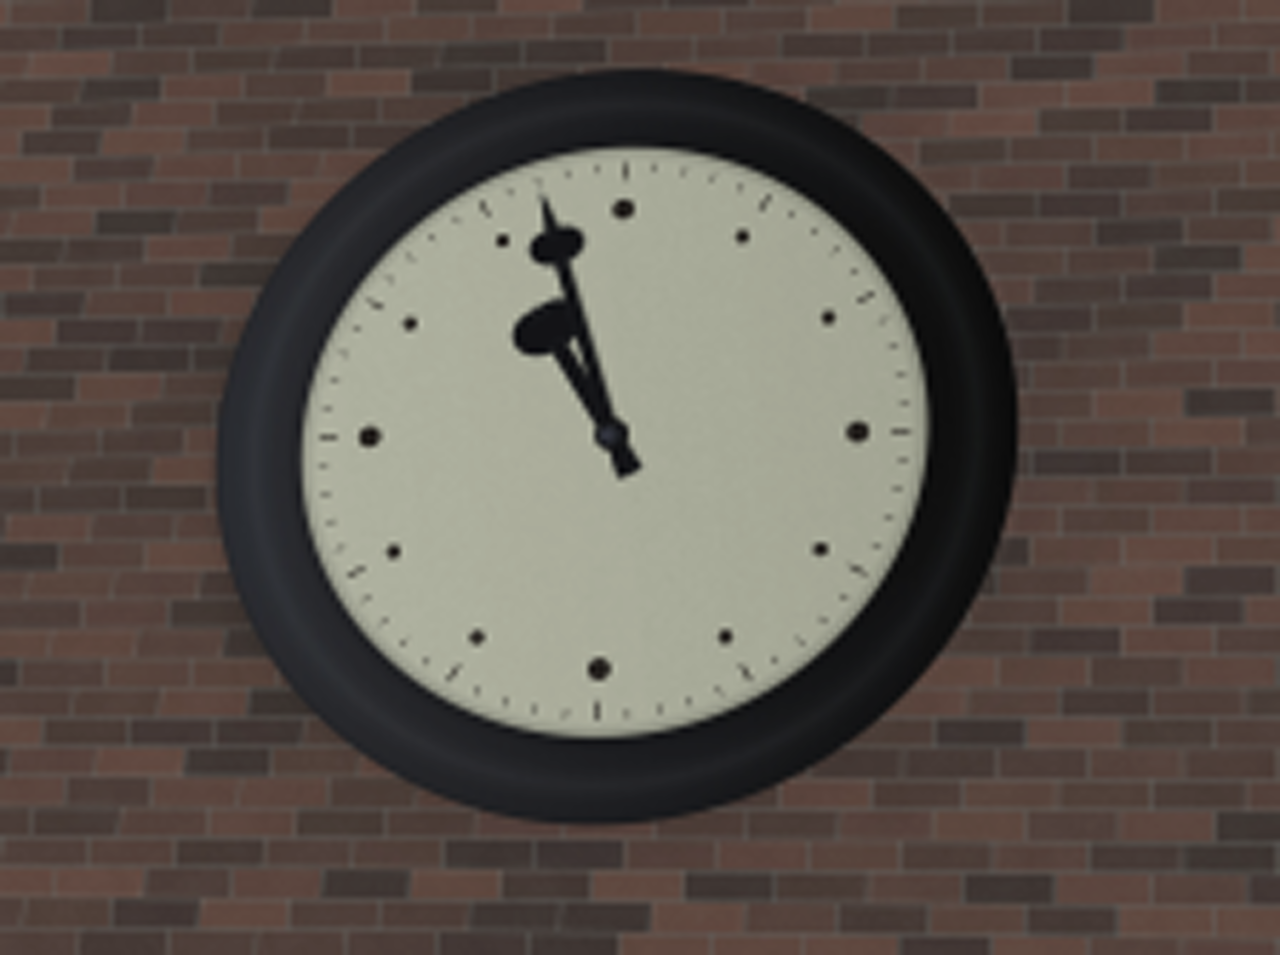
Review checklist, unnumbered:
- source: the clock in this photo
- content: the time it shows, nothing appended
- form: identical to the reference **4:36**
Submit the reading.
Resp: **10:57**
